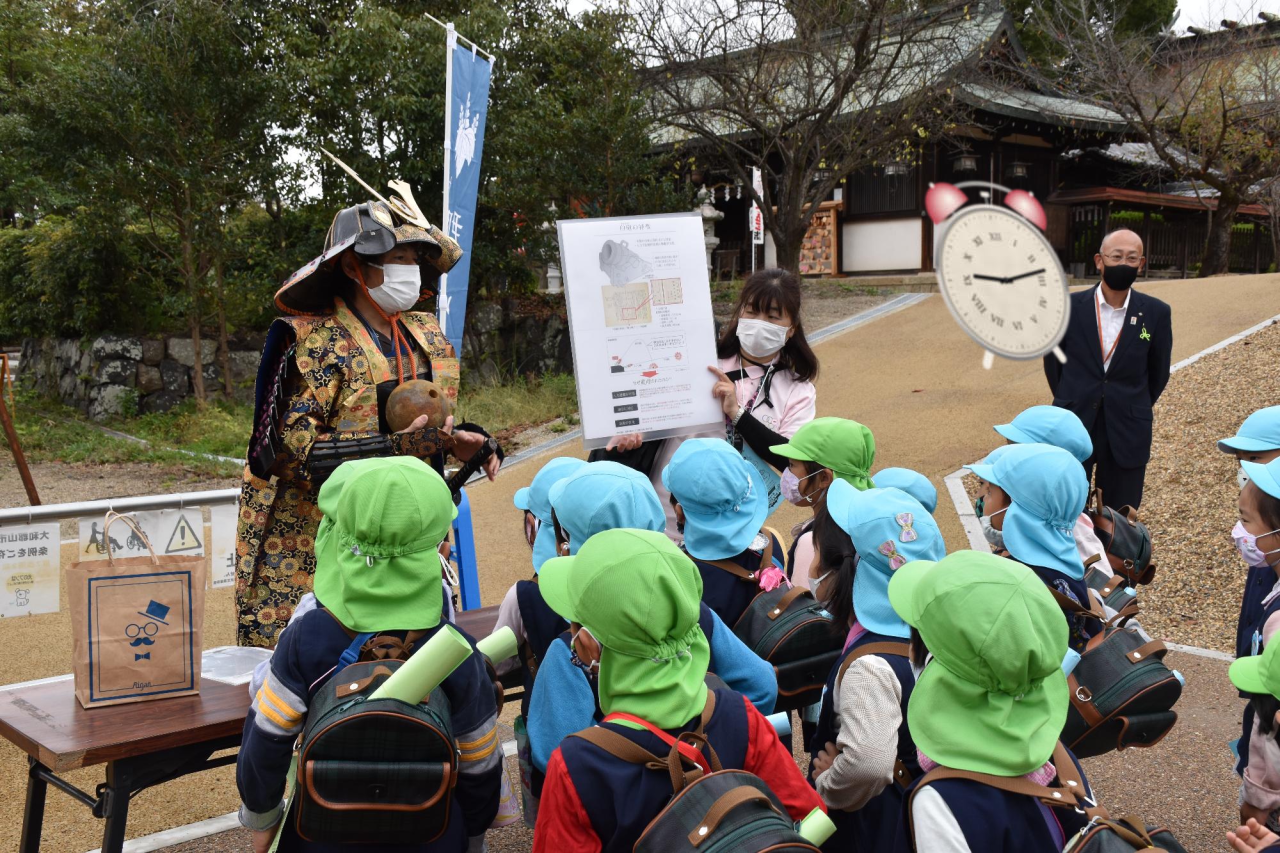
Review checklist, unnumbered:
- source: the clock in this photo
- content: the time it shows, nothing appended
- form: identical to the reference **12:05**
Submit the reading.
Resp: **9:13**
